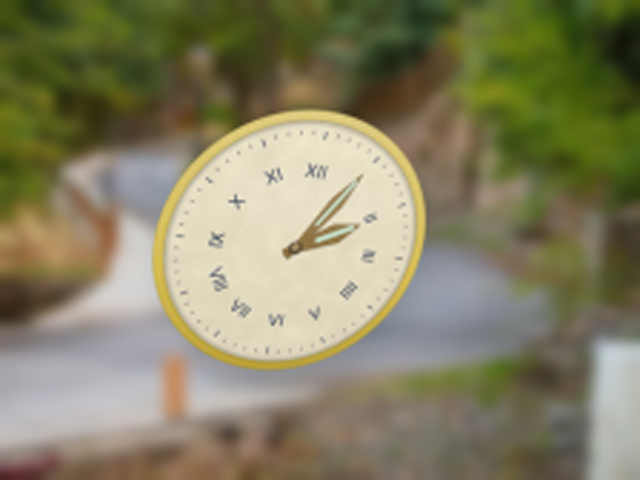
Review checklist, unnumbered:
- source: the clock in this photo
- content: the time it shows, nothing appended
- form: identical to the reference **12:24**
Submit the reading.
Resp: **2:05**
